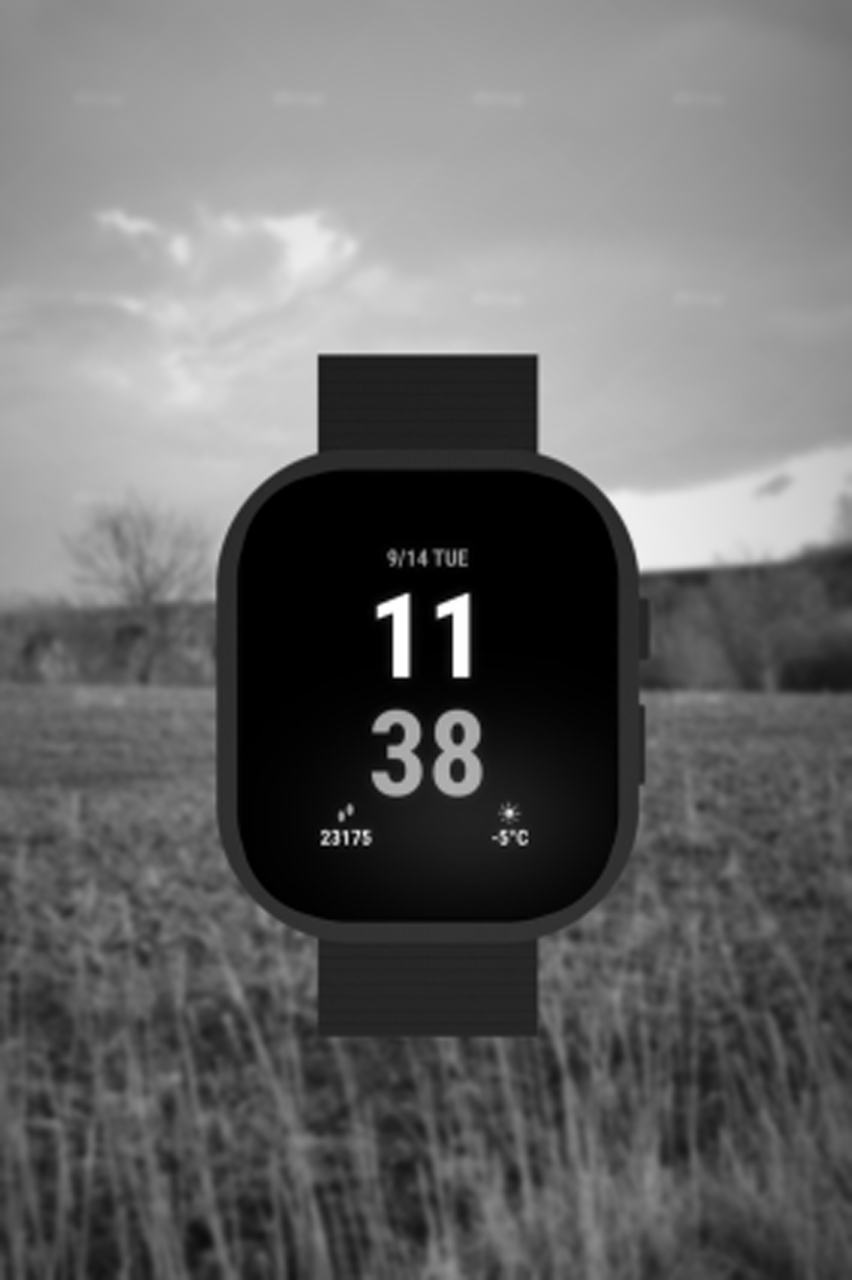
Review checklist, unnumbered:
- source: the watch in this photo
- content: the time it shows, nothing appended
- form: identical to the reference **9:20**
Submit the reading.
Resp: **11:38**
